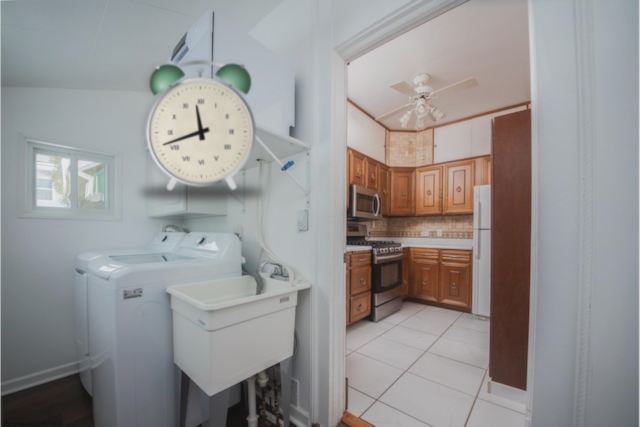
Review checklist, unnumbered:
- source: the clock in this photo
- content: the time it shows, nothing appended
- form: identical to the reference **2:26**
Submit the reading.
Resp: **11:42**
